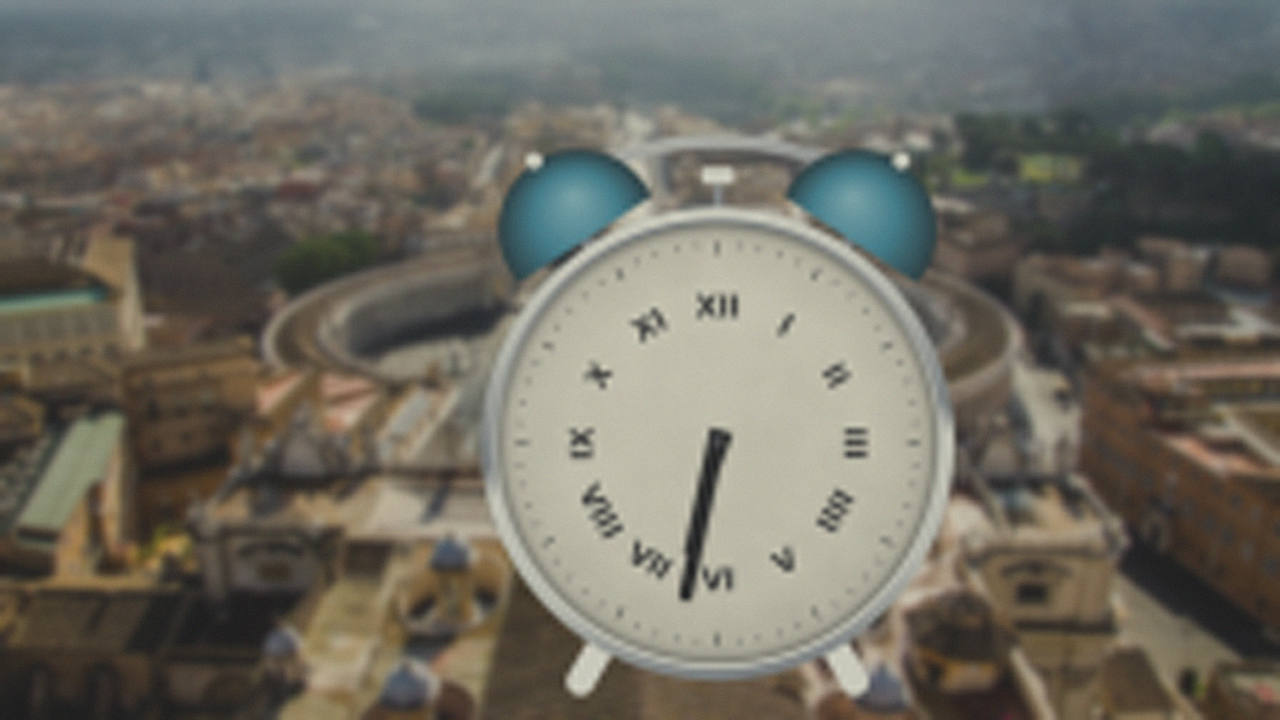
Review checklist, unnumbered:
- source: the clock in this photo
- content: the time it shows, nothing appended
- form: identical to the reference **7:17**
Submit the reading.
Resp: **6:32**
